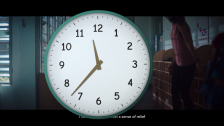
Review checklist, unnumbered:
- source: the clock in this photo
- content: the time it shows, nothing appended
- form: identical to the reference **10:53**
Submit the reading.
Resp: **11:37**
